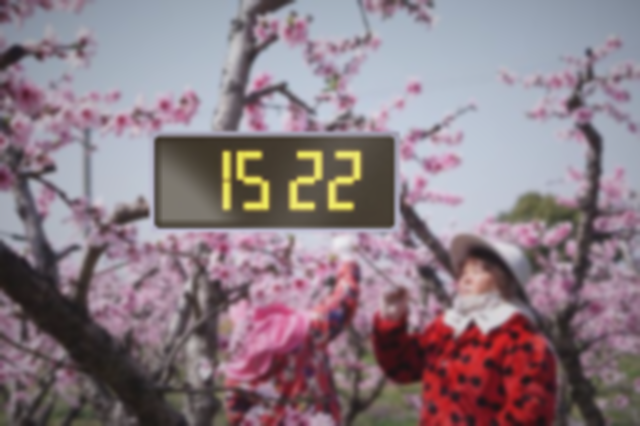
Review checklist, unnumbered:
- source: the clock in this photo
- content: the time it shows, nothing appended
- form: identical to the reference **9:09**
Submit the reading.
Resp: **15:22**
